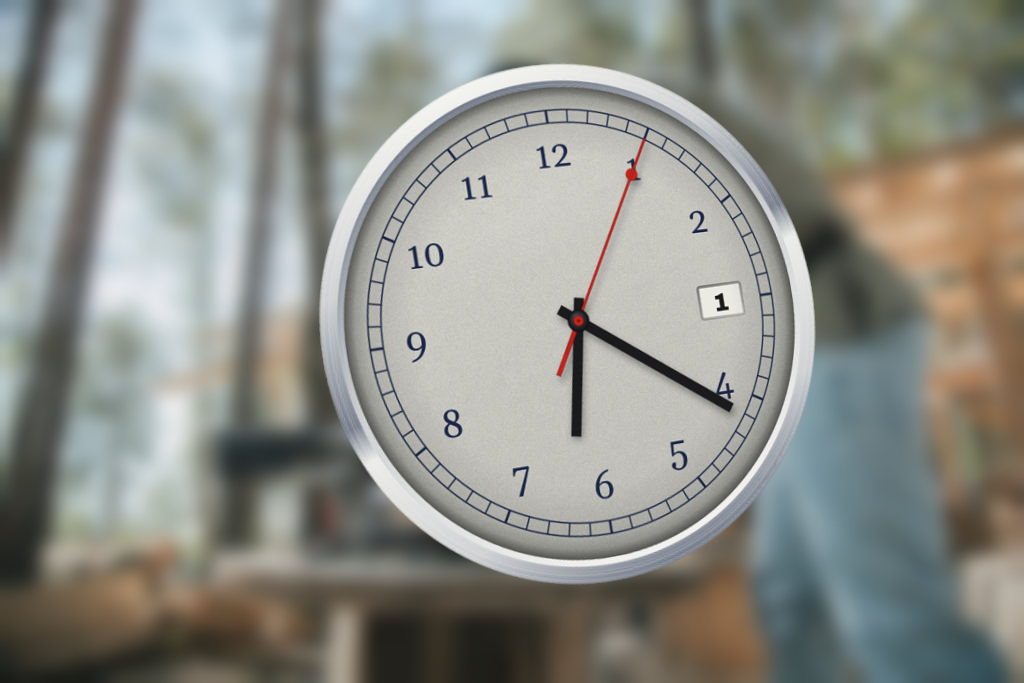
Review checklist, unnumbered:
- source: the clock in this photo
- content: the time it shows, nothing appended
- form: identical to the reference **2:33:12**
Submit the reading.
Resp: **6:21:05**
